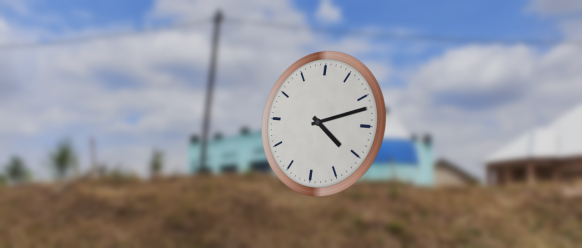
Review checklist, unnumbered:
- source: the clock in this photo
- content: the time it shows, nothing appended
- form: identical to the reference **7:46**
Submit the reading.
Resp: **4:12**
